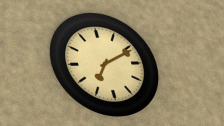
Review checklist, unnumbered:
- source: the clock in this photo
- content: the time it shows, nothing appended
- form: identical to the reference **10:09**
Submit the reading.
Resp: **7:11**
